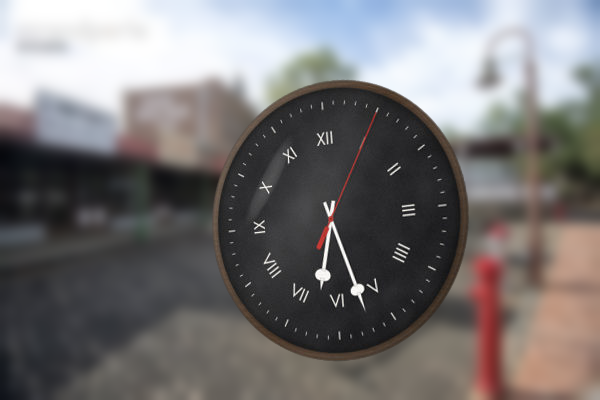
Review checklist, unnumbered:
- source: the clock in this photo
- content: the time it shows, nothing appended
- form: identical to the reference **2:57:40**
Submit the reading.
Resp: **6:27:05**
